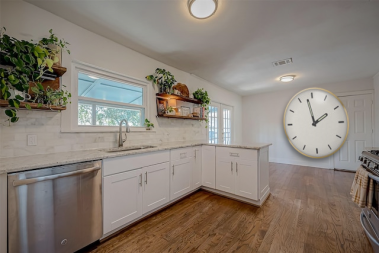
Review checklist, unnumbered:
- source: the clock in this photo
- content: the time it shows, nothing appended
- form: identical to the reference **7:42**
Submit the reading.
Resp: **1:58**
